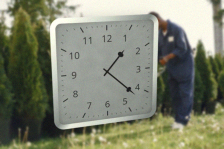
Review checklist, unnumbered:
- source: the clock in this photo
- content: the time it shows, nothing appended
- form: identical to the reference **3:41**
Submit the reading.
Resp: **1:22**
